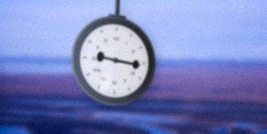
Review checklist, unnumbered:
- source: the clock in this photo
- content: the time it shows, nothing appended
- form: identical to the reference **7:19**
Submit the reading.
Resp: **9:16**
